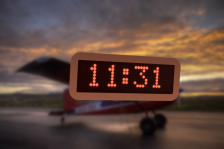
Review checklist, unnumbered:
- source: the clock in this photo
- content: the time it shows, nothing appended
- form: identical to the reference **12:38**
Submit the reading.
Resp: **11:31**
